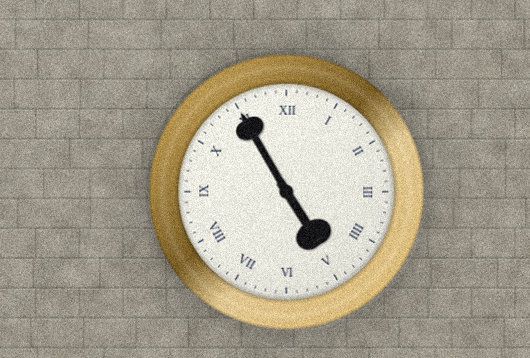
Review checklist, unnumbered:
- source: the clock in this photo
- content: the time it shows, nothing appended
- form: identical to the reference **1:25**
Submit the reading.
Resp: **4:55**
